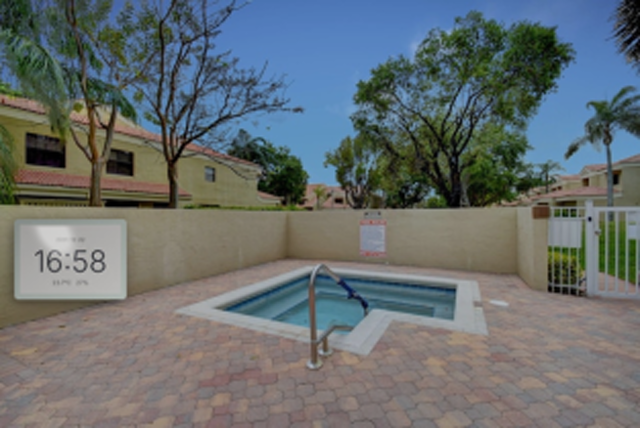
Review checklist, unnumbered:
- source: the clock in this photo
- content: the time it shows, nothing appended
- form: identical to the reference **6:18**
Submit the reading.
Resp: **16:58**
